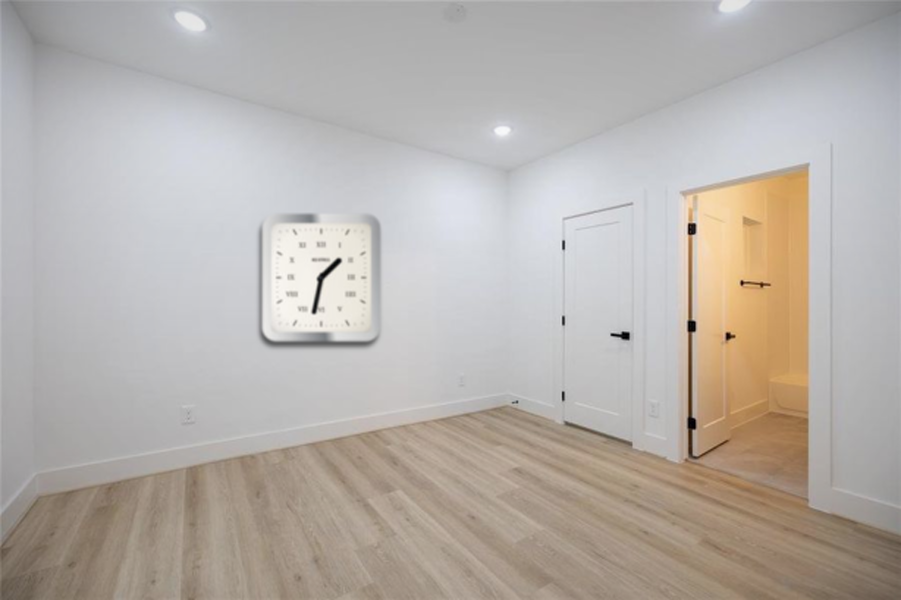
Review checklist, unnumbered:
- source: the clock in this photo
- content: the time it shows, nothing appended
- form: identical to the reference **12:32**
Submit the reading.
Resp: **1:32**
